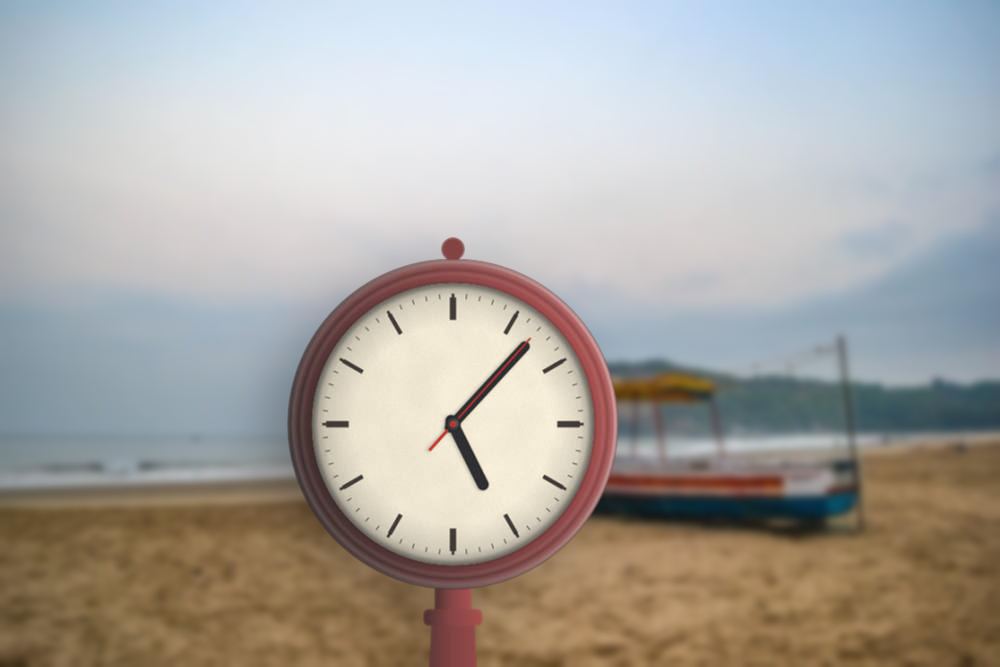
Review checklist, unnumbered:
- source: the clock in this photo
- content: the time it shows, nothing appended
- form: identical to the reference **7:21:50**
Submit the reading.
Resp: **5:07:07**
